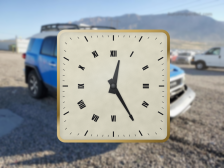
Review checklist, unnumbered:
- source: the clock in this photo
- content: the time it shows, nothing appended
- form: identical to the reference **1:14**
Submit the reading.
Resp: **12:25**
